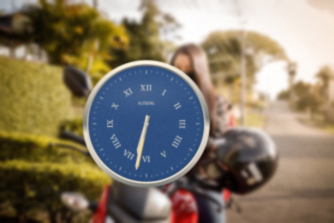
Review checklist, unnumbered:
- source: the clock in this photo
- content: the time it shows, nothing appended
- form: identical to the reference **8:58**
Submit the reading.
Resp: **6:32**
